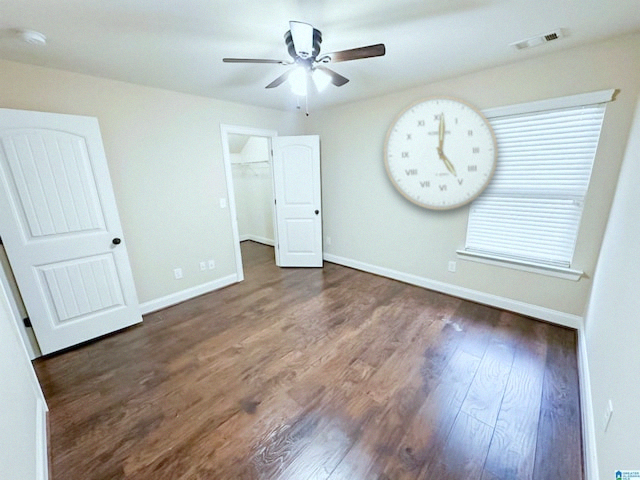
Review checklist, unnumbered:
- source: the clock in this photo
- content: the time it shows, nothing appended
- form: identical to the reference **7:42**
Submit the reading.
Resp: **5:01**
